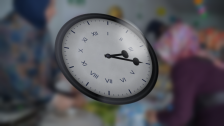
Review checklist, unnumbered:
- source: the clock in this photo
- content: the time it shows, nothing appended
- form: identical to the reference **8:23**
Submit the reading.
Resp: **3:20**
